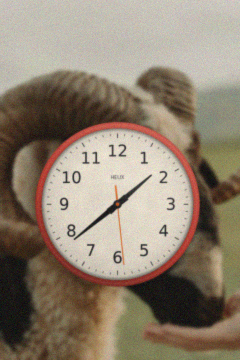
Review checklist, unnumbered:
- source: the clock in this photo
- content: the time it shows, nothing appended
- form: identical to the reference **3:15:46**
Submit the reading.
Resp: **1:38:29**
